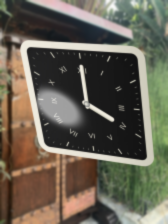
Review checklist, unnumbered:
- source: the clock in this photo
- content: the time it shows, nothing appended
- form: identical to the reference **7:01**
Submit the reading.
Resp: **4:00**
